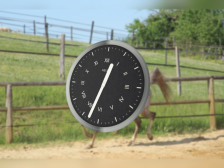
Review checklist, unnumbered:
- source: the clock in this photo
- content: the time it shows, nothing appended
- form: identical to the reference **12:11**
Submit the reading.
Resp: **12:33**
